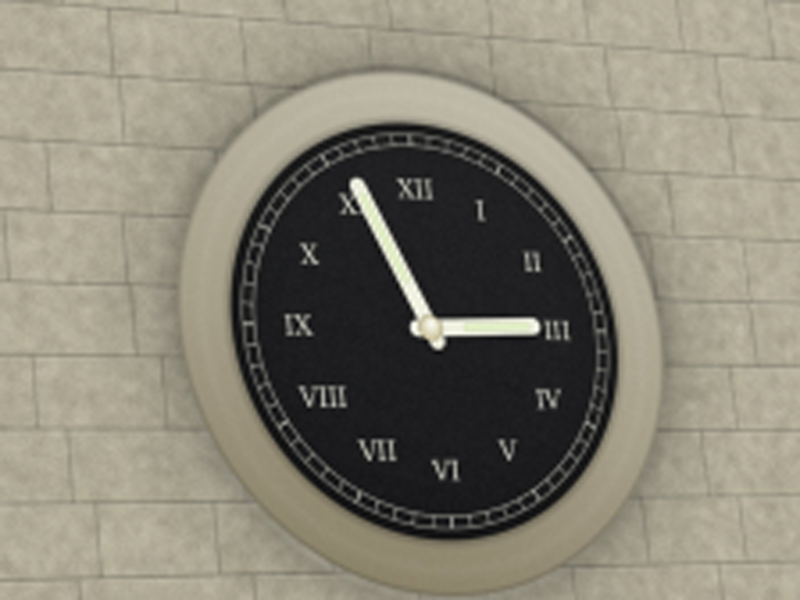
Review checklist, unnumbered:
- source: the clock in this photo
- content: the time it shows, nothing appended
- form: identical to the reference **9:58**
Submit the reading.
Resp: **2:56**
